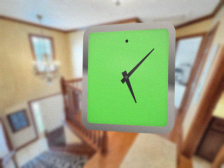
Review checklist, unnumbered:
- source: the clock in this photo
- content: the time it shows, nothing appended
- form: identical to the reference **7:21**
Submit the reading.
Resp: **5:08**
